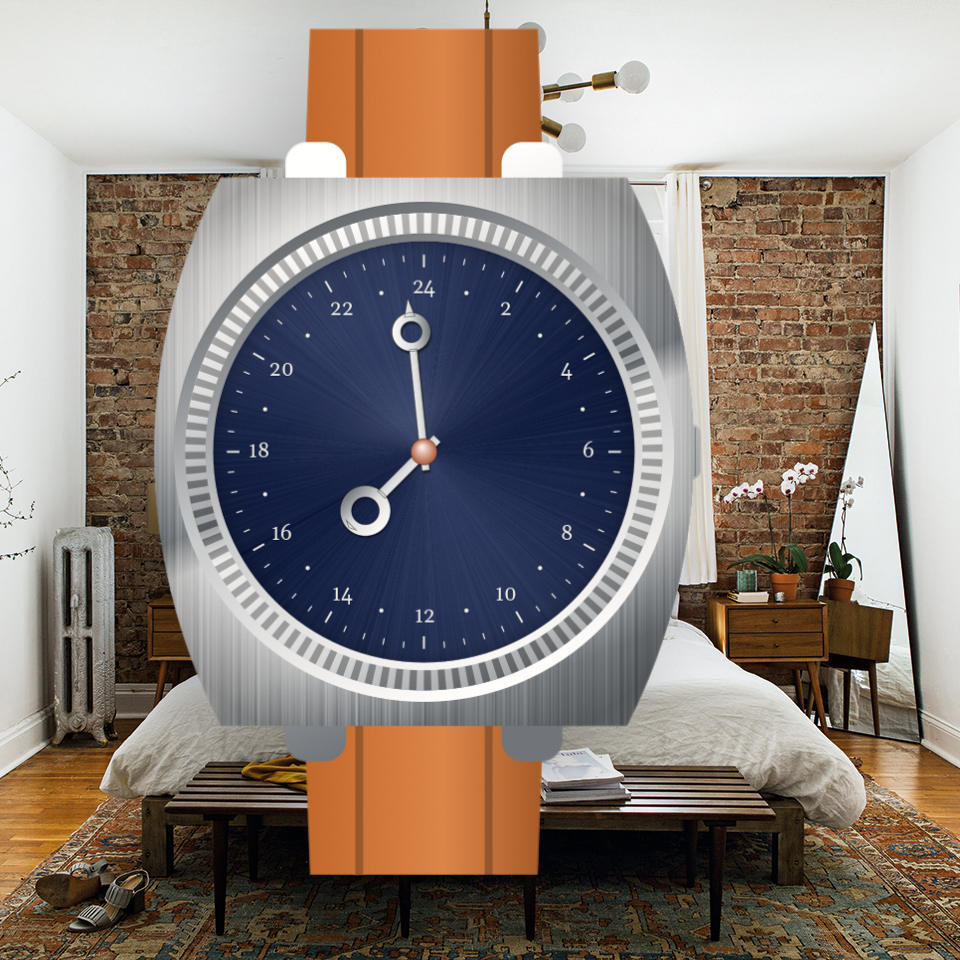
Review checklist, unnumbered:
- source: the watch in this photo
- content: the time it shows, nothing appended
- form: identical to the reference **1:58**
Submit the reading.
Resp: **14:59**
